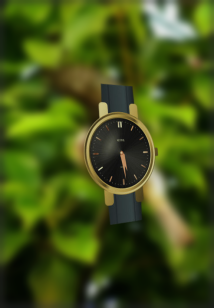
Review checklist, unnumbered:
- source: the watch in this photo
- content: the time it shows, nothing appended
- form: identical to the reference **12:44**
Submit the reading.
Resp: **5:29**
